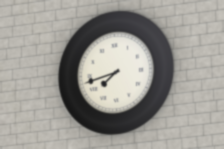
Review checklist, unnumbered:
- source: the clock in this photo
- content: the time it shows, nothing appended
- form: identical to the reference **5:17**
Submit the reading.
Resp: **7:43**
